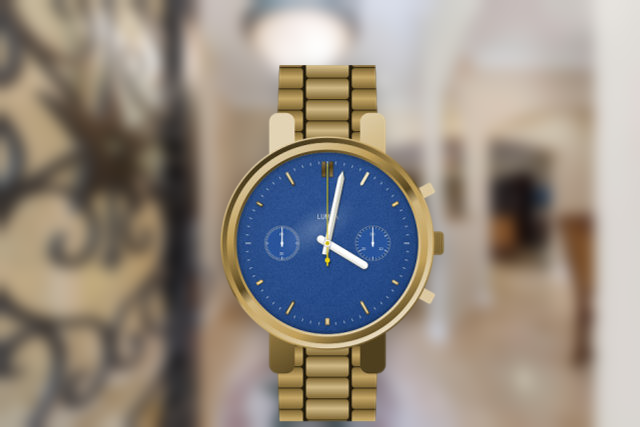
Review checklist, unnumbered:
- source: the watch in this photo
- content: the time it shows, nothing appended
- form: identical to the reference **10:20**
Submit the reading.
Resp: **4:02**
